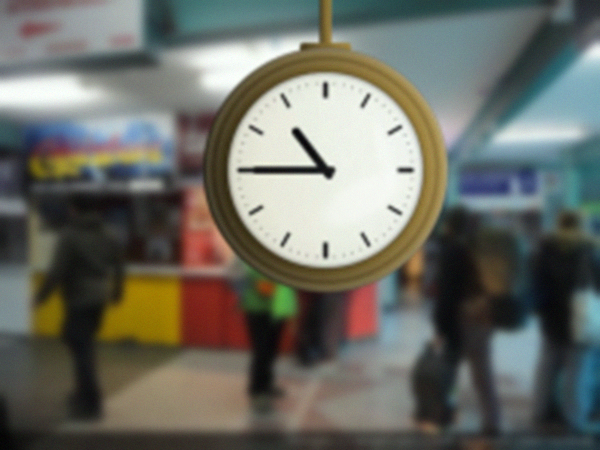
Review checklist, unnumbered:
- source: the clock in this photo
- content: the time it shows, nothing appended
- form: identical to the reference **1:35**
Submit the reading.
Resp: **10:45**
